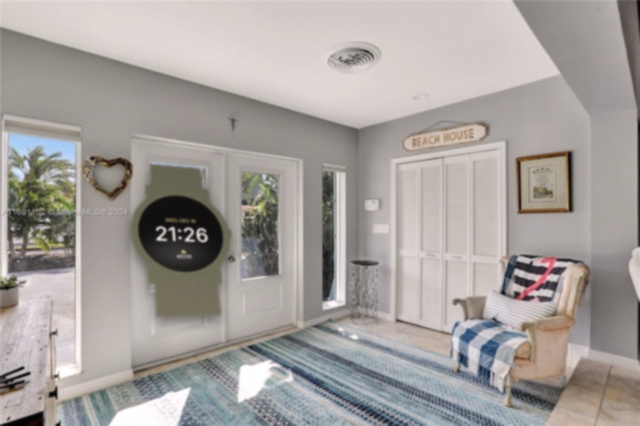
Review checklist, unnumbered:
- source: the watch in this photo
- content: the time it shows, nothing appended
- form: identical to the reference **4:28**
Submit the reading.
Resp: **21:26**
